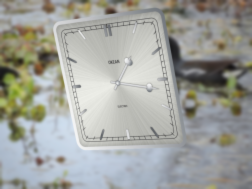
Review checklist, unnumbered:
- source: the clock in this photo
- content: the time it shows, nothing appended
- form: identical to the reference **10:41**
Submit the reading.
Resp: **1:17**
